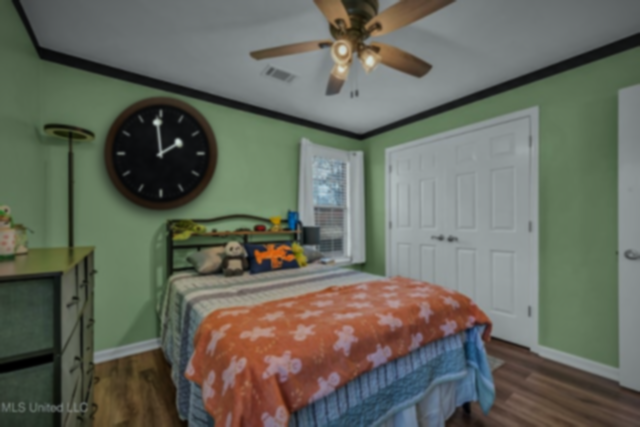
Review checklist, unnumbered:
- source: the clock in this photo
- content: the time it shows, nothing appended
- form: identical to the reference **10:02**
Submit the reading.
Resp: **1:59**
